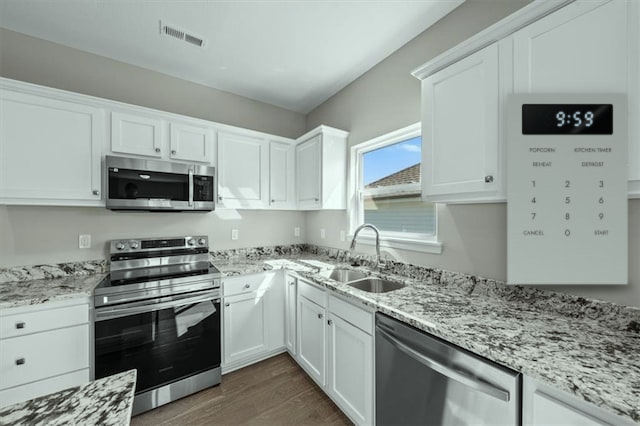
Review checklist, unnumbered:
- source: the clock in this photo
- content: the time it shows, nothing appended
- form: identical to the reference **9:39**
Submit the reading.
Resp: **9:59**
